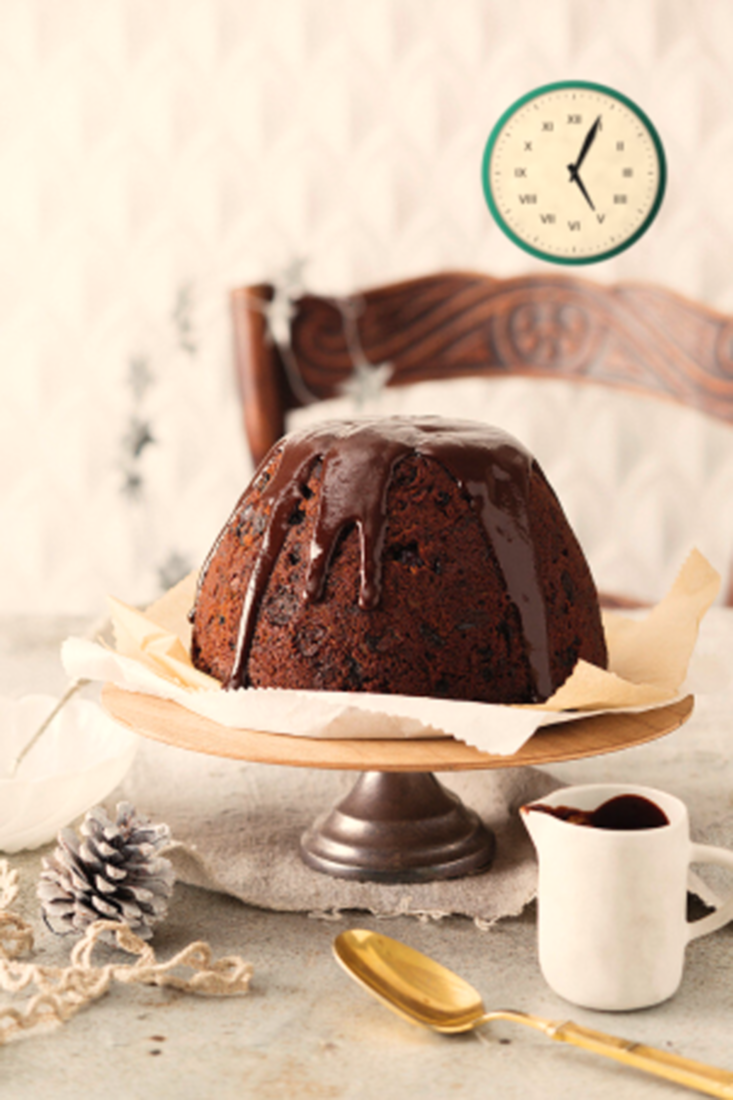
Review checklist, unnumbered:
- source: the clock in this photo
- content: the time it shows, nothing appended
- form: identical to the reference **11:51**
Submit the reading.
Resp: **5:04**
